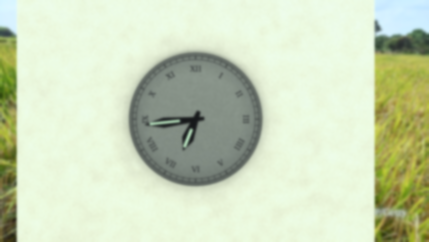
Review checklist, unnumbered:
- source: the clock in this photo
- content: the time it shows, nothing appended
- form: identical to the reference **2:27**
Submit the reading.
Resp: **6:44**
